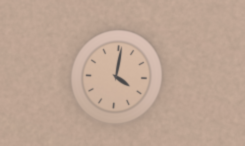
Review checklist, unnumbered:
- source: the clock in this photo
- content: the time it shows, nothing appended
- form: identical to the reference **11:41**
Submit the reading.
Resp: **4:01**
